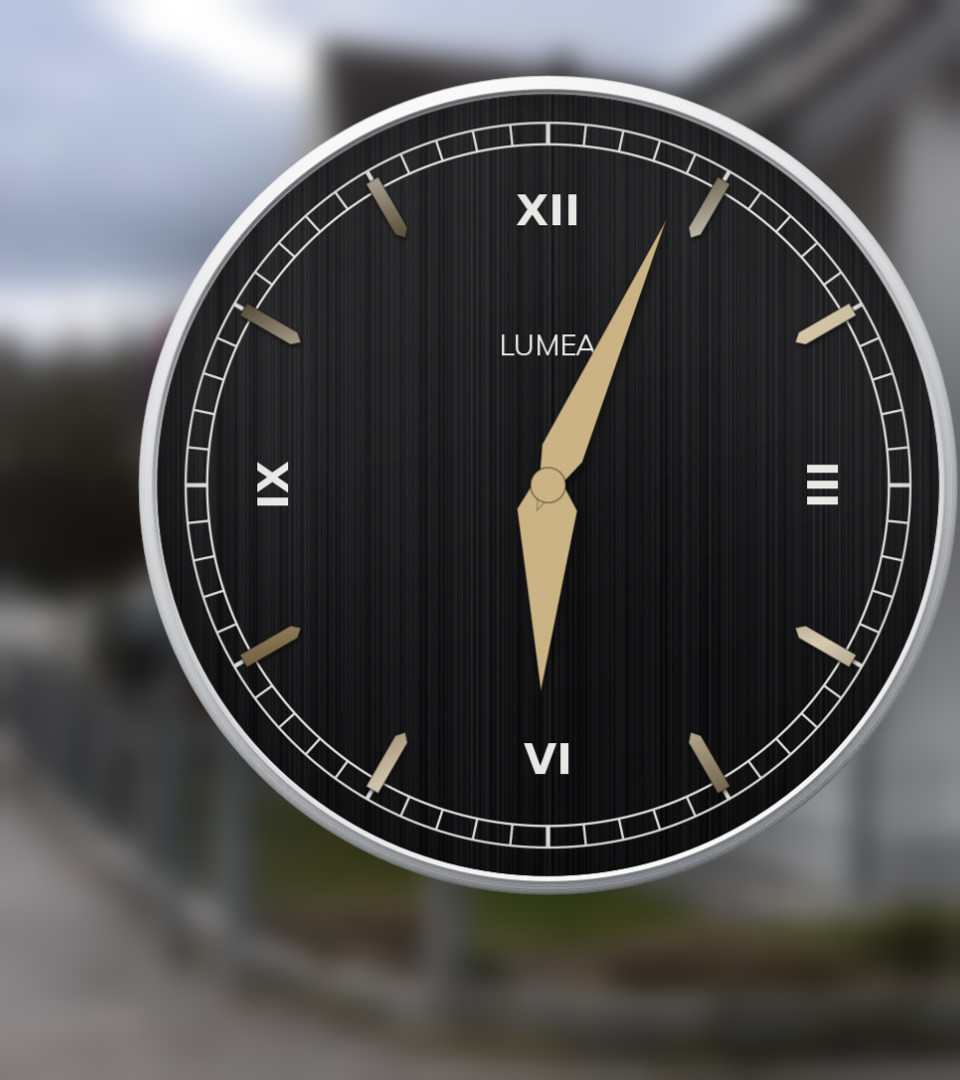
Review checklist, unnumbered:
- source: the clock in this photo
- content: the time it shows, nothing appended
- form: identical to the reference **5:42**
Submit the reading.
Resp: **6:04**
